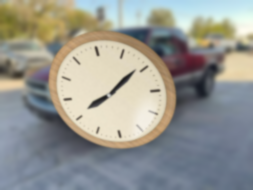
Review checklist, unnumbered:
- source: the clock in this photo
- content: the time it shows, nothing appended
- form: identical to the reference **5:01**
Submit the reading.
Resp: **8:09**
